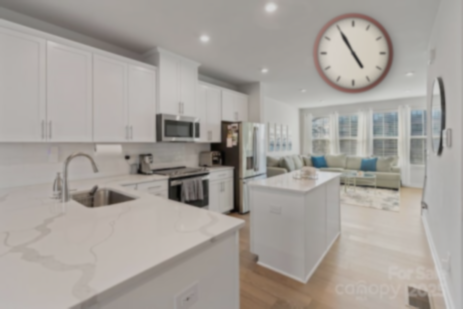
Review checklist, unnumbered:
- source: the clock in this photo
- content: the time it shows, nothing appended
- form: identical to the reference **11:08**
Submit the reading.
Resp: **4:55**
